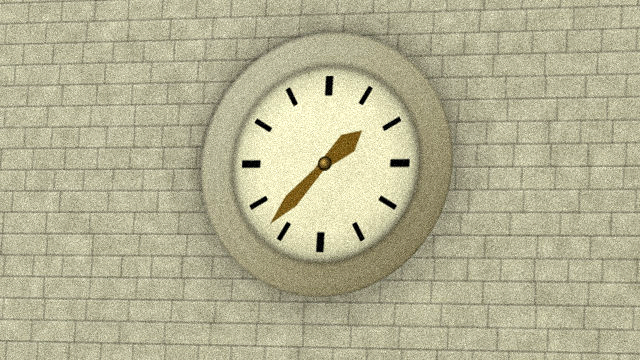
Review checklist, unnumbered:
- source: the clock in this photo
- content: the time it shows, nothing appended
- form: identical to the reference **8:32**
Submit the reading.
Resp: **1:37**
